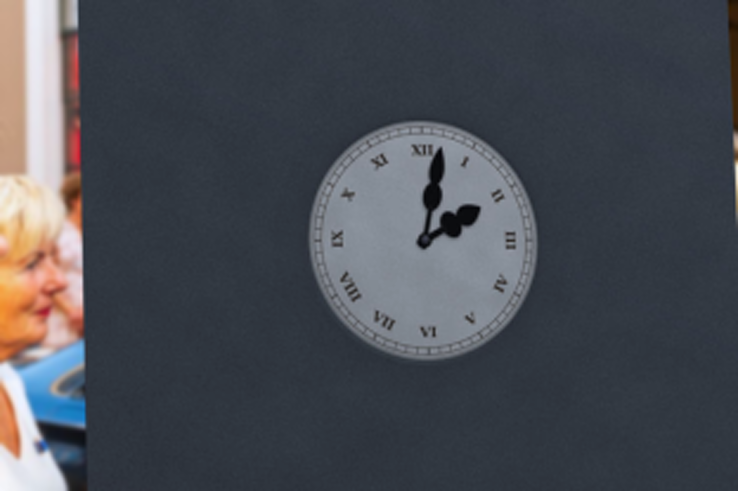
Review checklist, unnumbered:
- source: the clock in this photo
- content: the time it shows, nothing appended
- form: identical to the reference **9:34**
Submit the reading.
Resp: **2:02**
